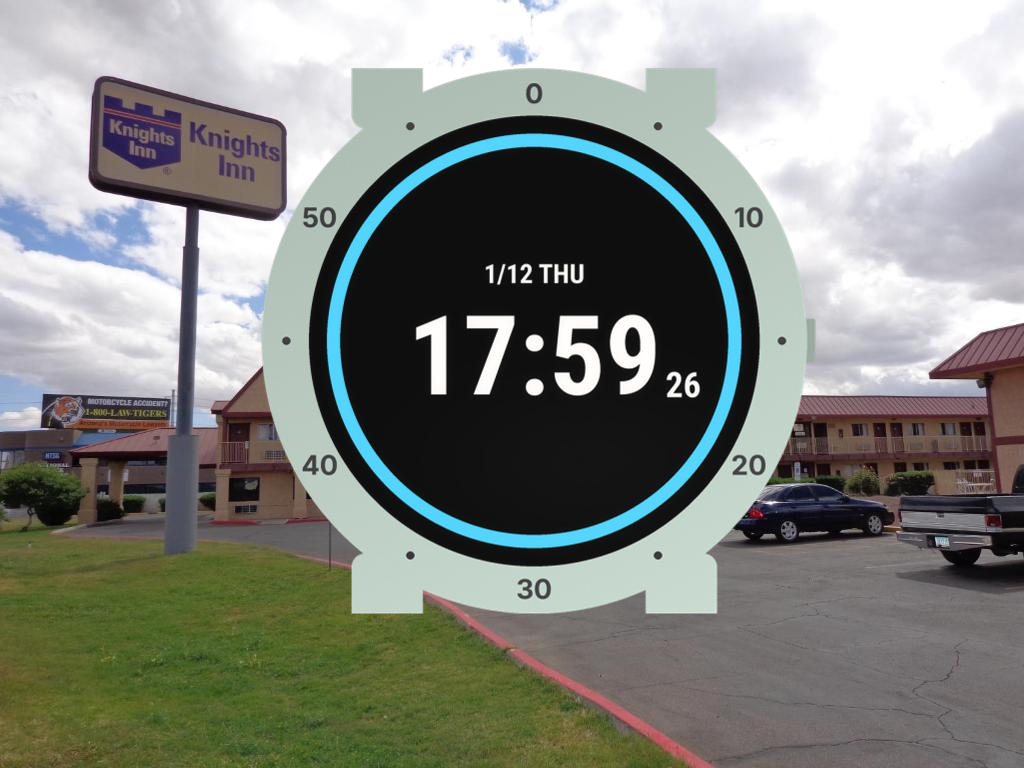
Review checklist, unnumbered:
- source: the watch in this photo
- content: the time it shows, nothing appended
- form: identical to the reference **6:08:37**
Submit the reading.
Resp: **17:59:26**
